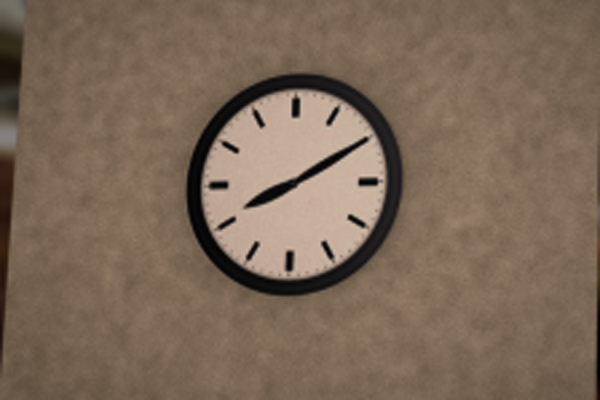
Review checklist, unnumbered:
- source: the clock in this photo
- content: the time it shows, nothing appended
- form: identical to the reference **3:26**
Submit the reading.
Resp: **8:10**
